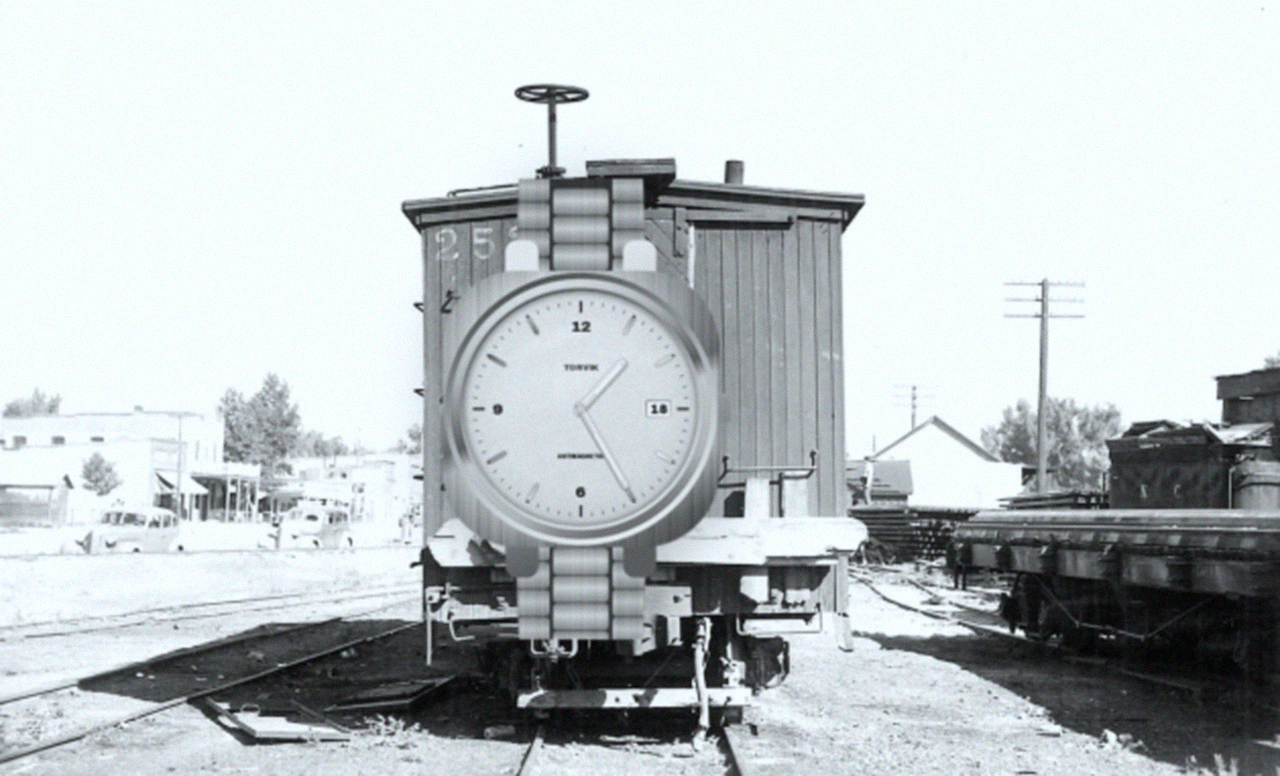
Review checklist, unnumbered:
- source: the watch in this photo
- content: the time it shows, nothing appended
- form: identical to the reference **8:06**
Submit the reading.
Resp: **1:25**
